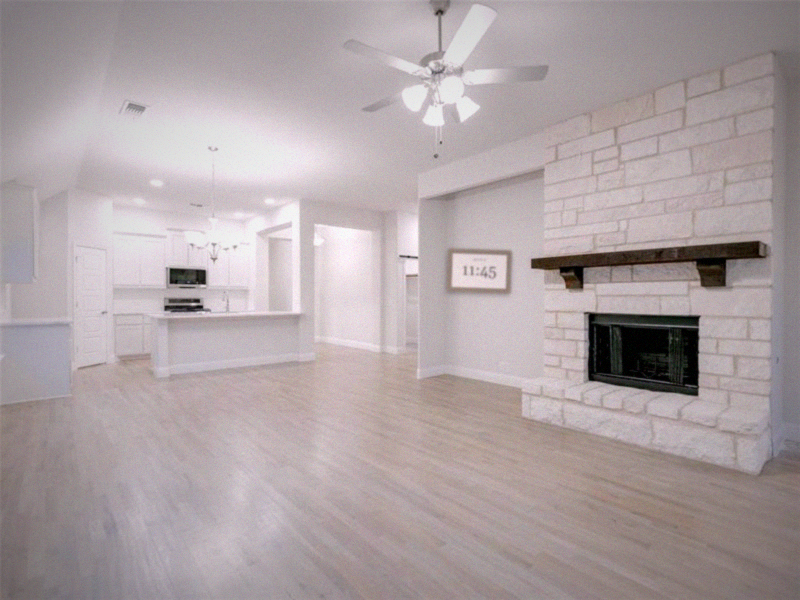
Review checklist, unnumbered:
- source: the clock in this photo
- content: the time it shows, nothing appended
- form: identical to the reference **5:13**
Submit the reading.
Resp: **11:45**
